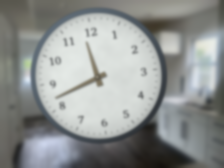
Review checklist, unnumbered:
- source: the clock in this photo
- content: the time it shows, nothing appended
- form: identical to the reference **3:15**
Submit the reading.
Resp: **11:42**
